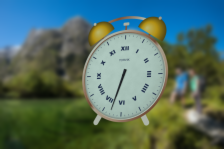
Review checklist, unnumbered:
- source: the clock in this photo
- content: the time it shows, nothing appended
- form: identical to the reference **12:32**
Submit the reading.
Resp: **6:33**
